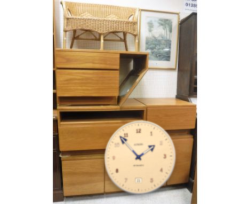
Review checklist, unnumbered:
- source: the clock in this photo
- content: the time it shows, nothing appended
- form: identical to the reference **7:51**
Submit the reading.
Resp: **1:53**
